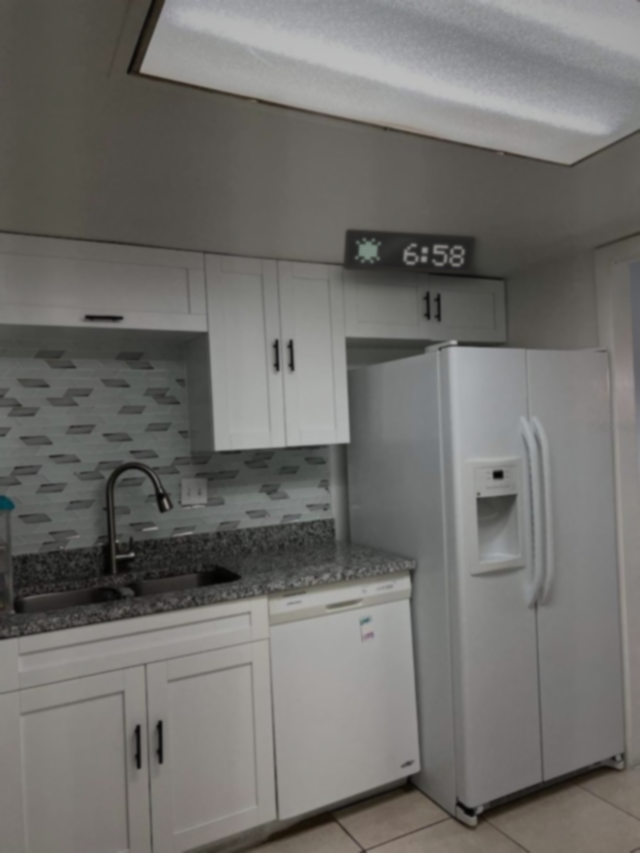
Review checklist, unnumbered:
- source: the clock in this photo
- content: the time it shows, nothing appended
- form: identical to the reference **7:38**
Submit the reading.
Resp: **6:58**
